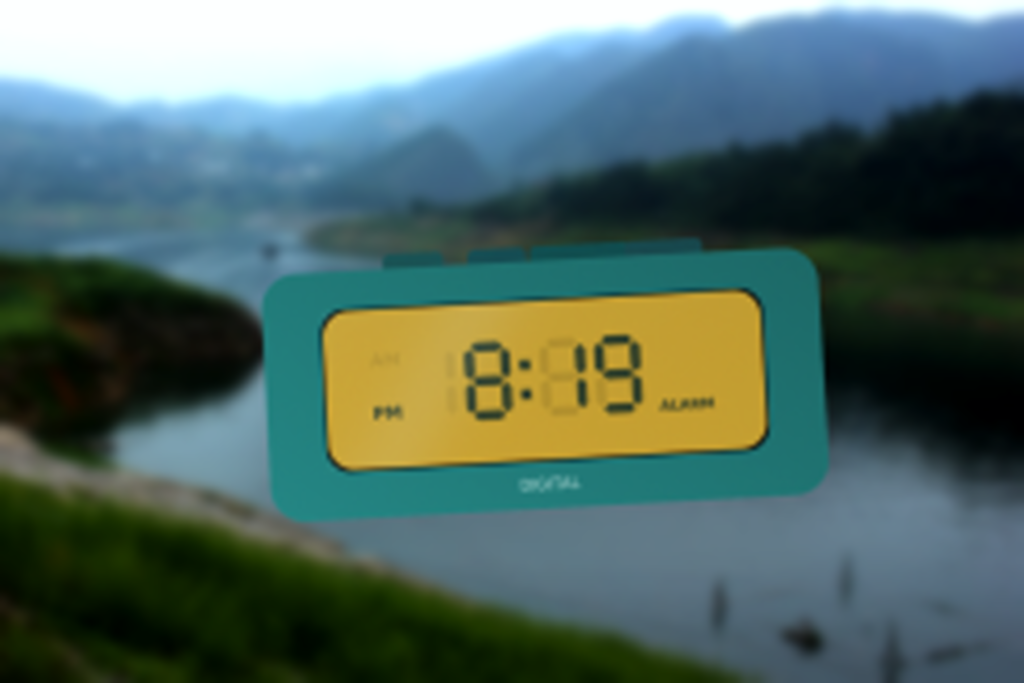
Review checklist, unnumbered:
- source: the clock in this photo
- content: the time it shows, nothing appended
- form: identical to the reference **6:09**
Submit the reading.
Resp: **8:19**
